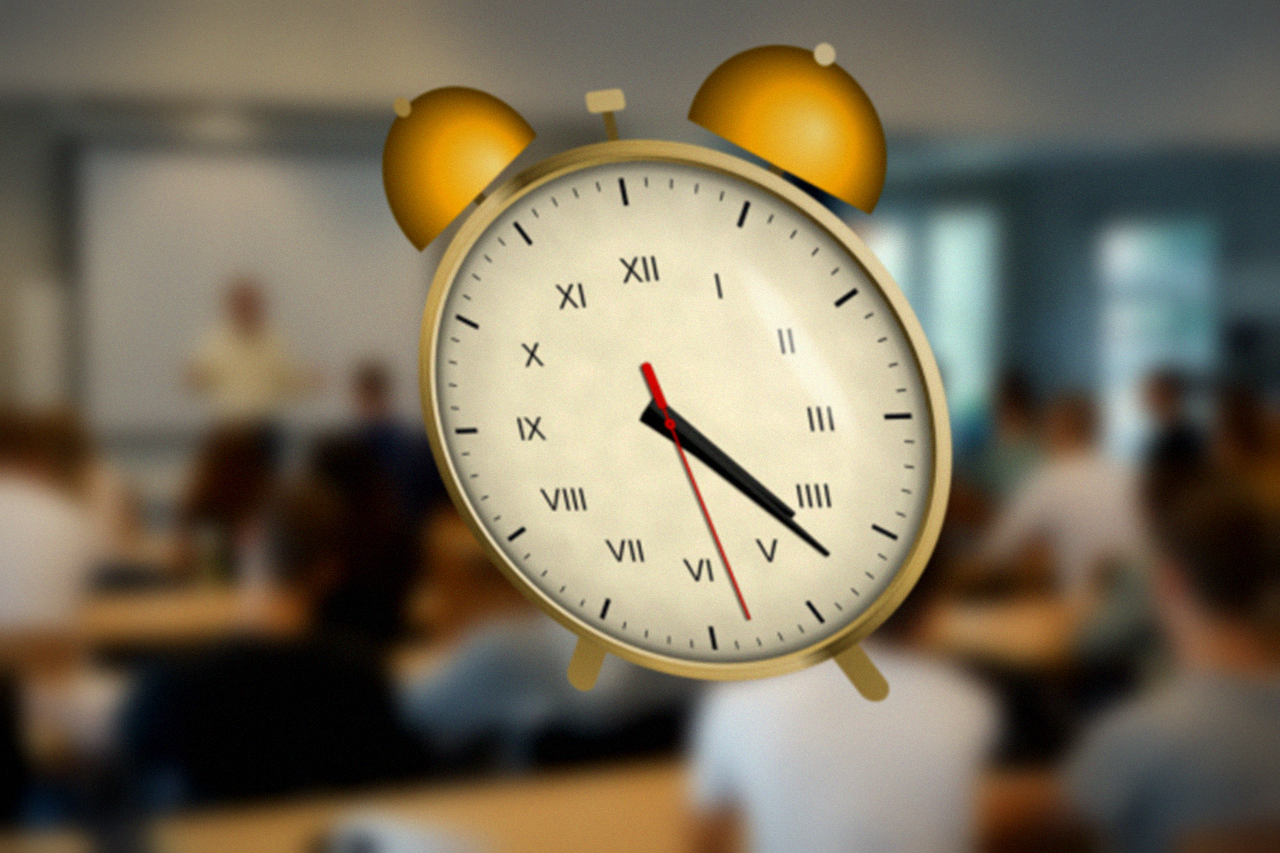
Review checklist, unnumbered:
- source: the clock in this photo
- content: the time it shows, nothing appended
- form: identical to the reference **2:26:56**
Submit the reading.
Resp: **4:22:28**
